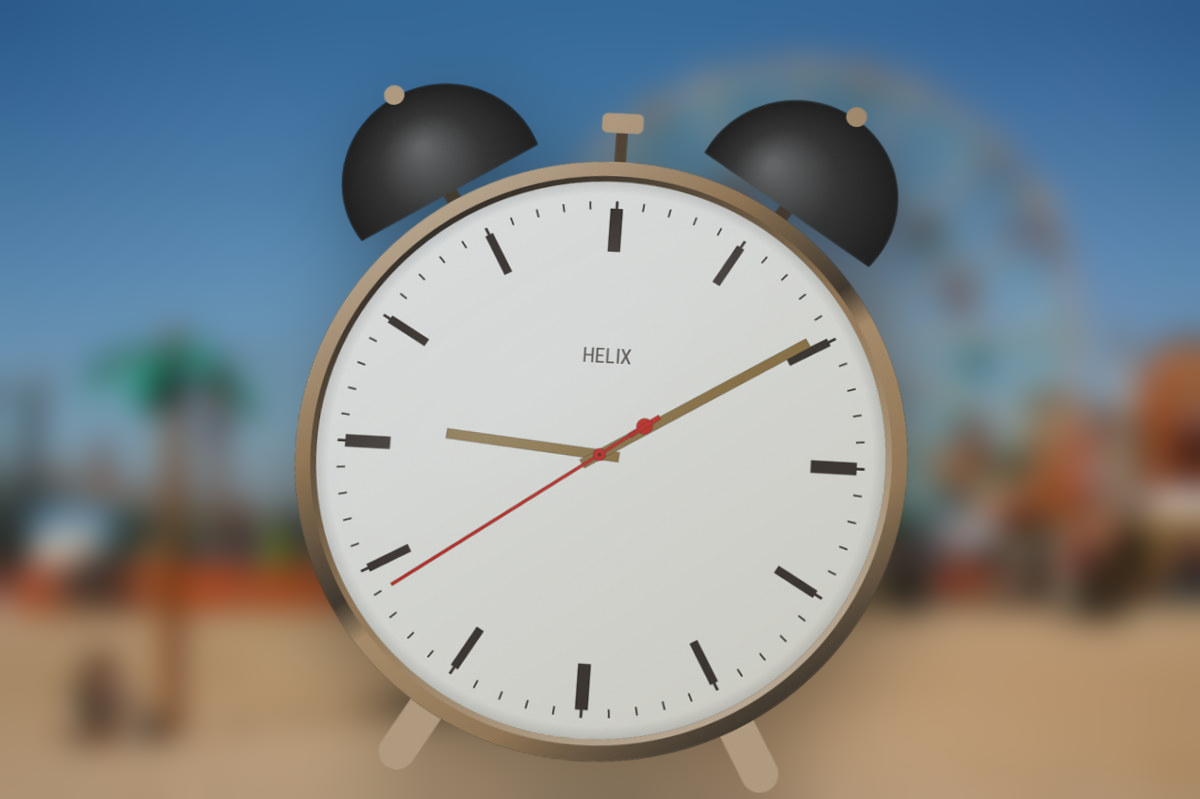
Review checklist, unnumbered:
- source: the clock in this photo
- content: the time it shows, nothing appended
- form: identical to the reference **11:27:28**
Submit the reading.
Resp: **9:09:39**
